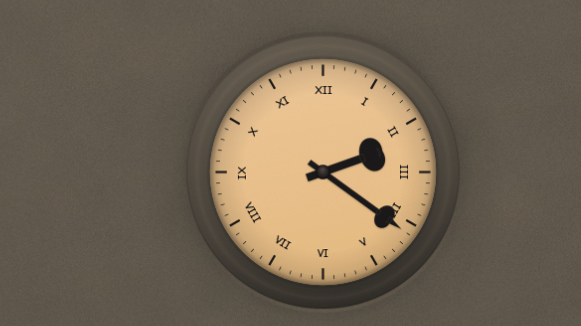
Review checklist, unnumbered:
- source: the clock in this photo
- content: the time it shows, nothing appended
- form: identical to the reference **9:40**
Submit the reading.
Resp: **2:21**
